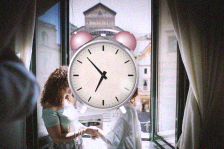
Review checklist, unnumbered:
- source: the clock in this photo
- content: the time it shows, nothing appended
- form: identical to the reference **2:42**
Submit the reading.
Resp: **6:53**
